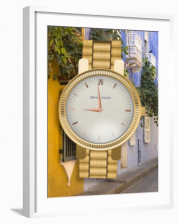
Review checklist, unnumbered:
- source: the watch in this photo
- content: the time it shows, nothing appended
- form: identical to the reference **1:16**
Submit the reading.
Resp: **8:59**
